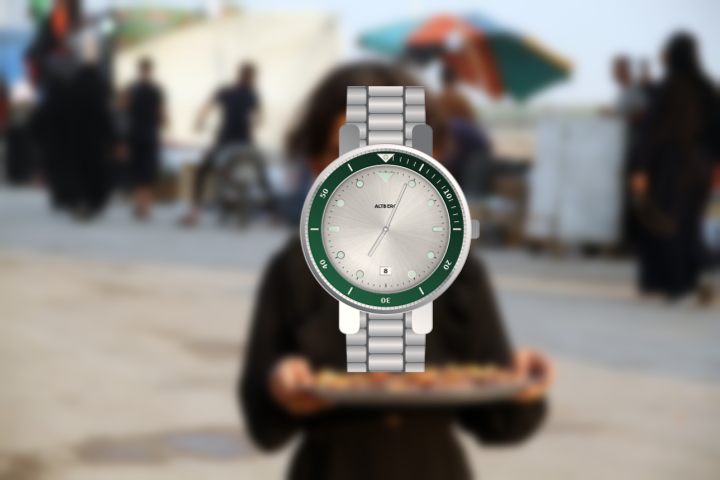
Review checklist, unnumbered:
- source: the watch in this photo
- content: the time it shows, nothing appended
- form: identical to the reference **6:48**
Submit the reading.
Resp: **7:04**
